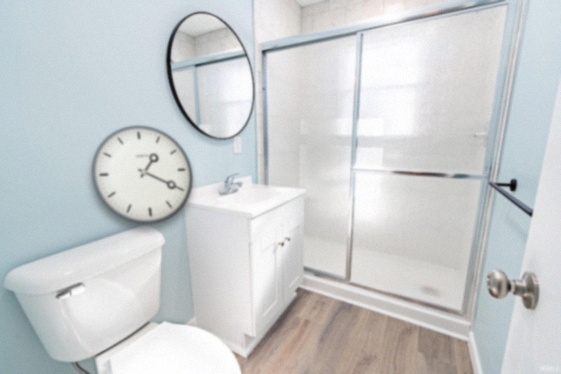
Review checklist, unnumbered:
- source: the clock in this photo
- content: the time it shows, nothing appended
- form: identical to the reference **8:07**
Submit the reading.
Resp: **1:20**
